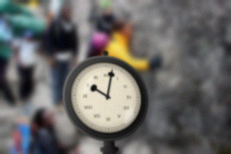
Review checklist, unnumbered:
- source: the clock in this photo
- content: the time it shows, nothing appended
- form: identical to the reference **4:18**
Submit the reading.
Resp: **10:02**
